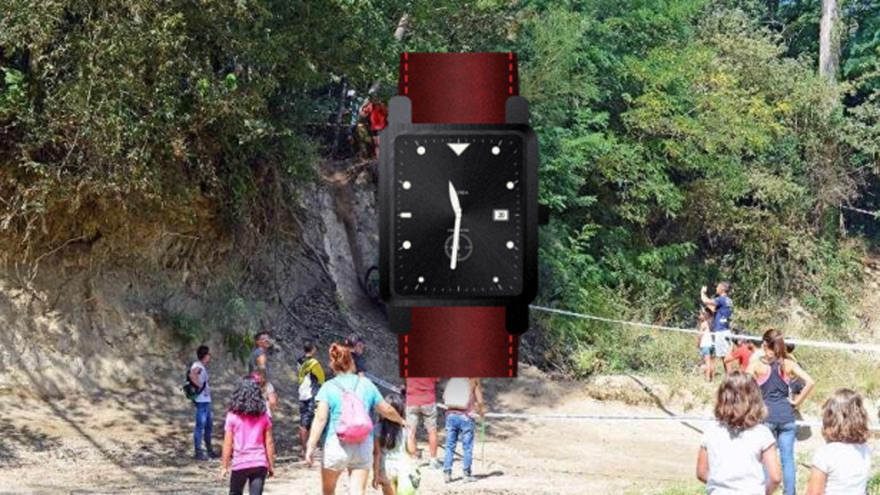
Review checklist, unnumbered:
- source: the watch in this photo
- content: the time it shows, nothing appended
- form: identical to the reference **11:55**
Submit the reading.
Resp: **11:31**
